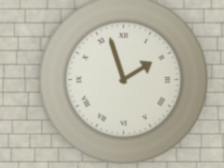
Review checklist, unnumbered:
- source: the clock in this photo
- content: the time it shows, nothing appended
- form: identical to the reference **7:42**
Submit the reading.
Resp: **1:57**
